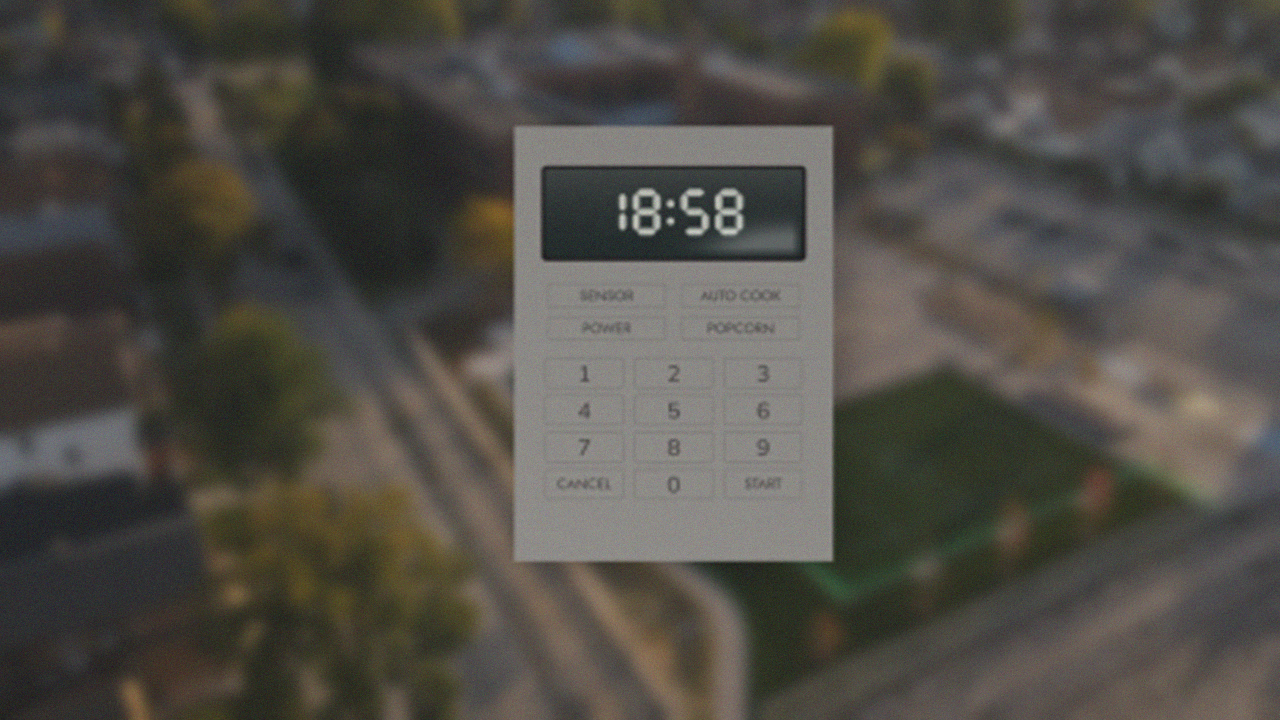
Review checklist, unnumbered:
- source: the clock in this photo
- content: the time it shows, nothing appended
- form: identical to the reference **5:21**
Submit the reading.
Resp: **18:58**
